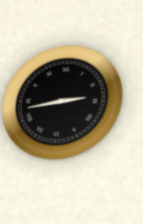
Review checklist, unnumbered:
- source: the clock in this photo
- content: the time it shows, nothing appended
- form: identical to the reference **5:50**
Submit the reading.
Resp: **2:43**
